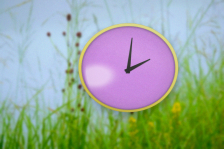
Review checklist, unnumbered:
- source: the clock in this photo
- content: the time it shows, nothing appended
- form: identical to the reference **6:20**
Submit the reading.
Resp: **2:01**
